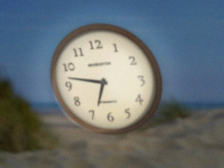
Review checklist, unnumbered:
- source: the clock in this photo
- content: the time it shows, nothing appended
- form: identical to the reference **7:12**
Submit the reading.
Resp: **6:47**
